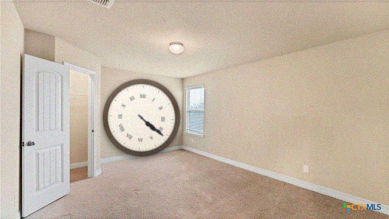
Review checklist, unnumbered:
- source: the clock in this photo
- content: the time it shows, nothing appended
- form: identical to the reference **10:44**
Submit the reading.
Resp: **4:21**
